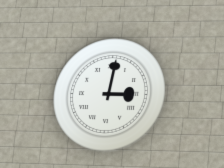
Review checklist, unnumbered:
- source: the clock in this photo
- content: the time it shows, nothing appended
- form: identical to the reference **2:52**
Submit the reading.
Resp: **3:01**
